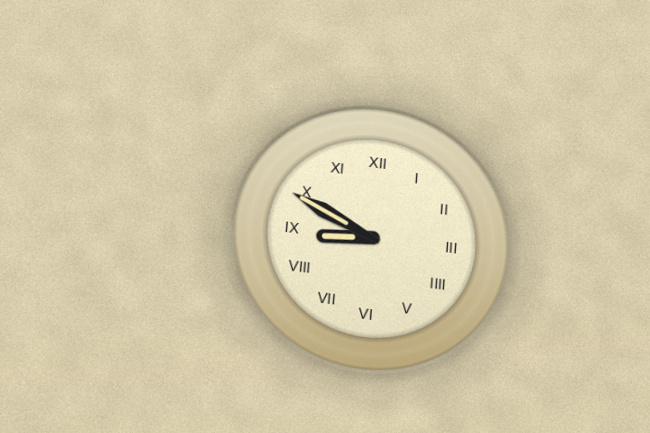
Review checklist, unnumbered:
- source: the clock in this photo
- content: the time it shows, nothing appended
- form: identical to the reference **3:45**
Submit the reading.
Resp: **8:49**
